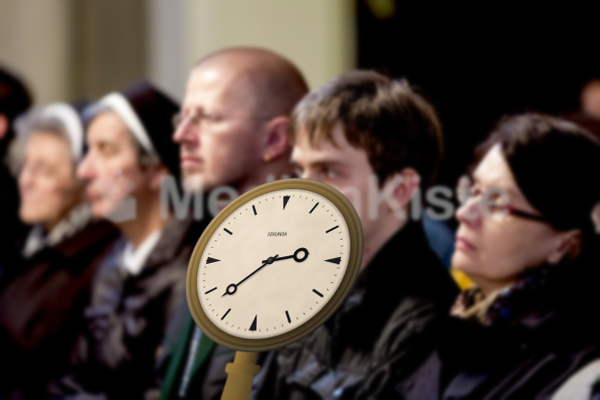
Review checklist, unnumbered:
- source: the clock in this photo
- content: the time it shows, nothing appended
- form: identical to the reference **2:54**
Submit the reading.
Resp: **2:38**
